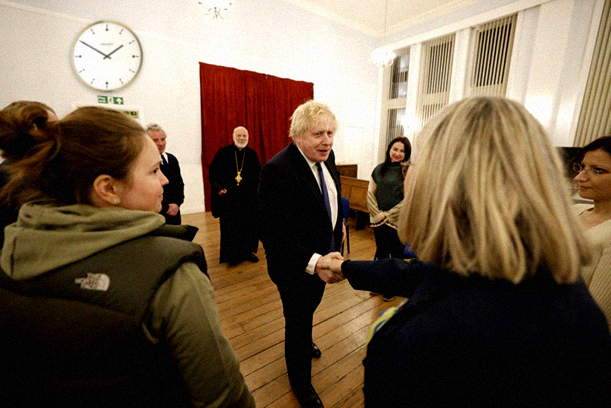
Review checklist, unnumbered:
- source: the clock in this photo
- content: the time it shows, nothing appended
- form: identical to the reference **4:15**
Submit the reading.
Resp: **1:50**
